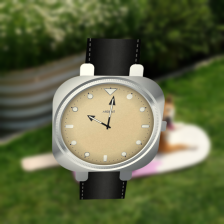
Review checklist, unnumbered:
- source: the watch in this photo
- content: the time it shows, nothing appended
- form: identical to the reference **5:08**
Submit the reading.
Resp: **10:01**
